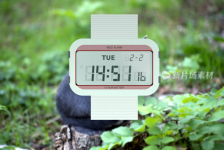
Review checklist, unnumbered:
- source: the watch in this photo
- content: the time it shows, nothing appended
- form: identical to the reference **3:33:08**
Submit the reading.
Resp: **14:51:16**
